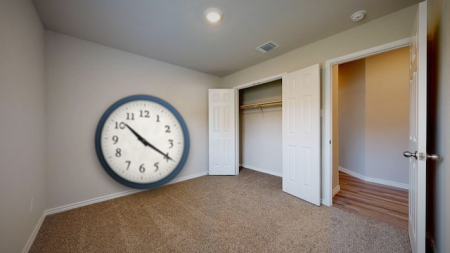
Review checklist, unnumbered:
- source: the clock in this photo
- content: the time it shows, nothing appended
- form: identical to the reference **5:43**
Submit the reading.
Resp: **10:20**
